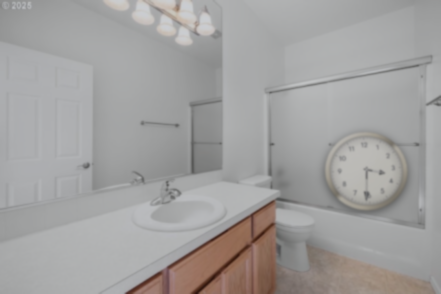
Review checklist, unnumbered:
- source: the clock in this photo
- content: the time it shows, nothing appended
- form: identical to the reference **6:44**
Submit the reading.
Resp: **3:31**
